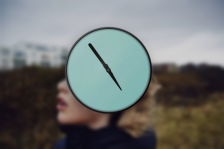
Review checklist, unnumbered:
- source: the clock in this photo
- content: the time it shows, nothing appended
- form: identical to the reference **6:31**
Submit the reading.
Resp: **4:54**
